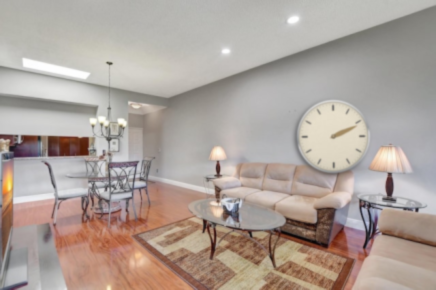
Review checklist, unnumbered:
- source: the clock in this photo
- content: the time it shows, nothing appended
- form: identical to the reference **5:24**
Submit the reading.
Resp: **2:11**
